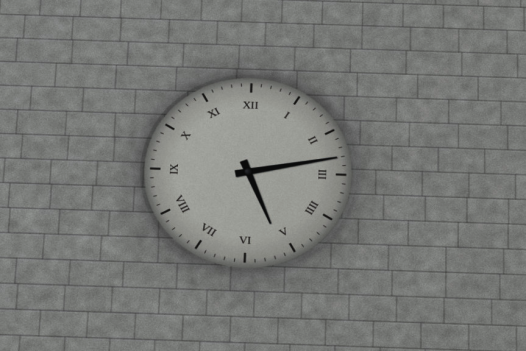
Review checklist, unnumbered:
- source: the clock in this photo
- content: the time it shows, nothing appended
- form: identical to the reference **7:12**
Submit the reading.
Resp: **5:13**
